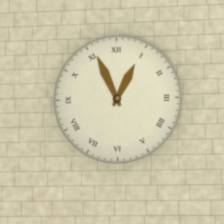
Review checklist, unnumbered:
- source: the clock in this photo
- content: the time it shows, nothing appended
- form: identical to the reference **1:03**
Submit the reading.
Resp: **12:56**
